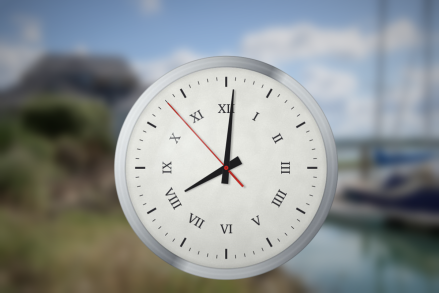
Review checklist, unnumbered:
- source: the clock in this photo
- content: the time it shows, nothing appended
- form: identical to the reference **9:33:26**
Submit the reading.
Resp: **8:00:53**
